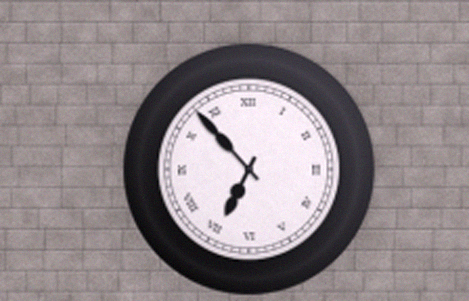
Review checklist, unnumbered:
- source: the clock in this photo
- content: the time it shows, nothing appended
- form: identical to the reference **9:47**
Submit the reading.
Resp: **6:53**
